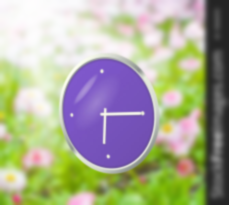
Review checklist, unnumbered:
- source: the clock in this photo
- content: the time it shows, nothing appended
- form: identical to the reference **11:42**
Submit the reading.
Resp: **6:15**
